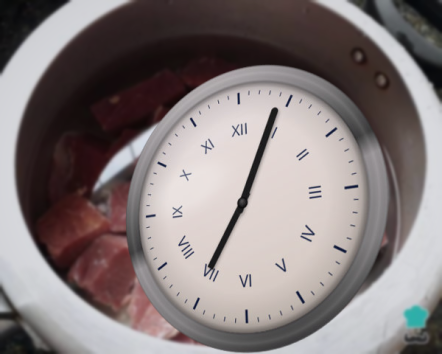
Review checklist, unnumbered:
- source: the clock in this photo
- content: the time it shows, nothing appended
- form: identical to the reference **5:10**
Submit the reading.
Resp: **7:04**
